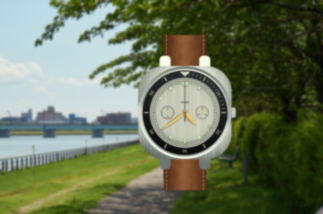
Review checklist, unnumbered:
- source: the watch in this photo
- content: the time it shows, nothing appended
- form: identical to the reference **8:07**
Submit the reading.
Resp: **4:39**
